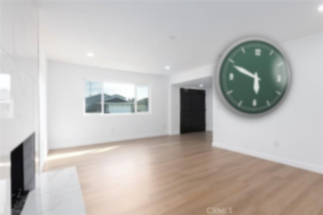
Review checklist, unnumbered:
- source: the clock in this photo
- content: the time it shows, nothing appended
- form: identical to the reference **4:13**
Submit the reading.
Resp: **5:49**
